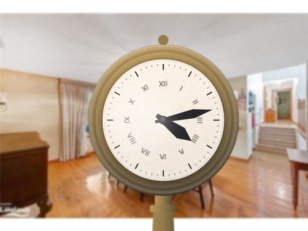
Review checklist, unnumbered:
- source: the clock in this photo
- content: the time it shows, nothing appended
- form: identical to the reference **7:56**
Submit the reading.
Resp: **4:13**
